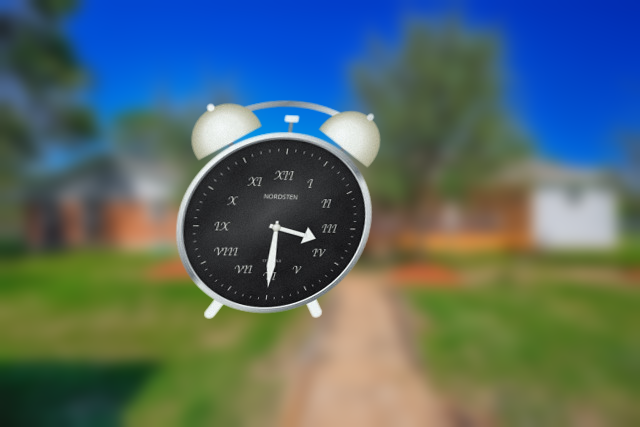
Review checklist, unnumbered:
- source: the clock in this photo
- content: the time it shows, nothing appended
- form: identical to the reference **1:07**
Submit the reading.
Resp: **3:30**
